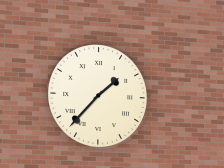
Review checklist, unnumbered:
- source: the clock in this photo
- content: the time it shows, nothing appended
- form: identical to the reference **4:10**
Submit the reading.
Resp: **1:37**
